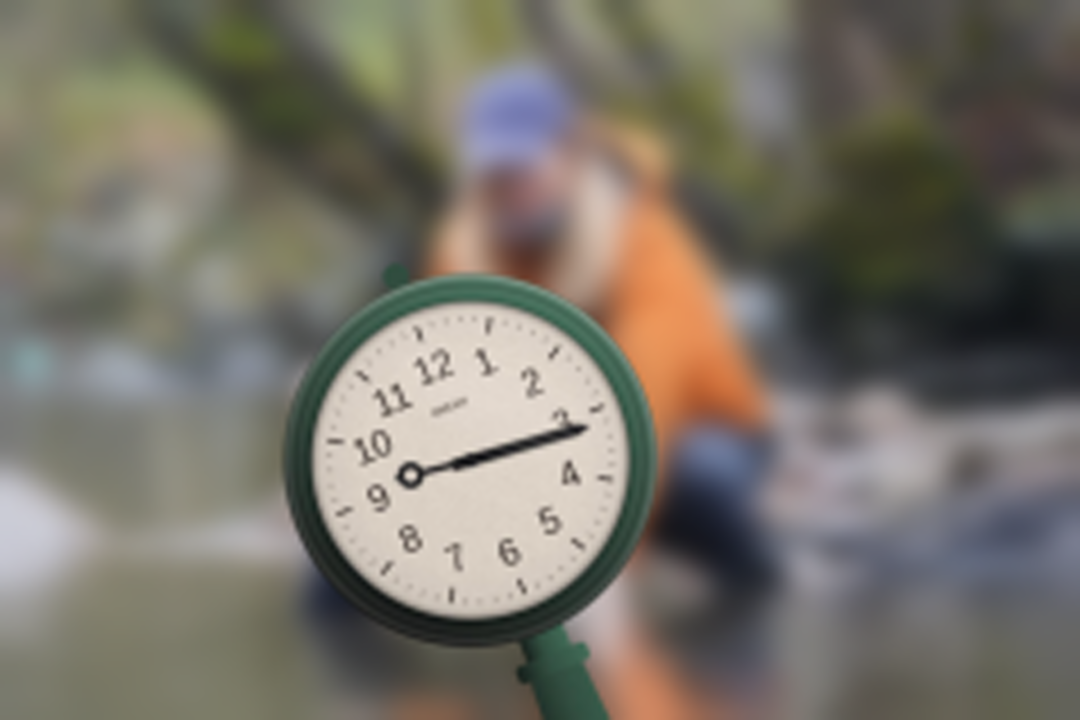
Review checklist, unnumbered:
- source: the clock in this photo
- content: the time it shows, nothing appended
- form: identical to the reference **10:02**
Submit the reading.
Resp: **9:16**
